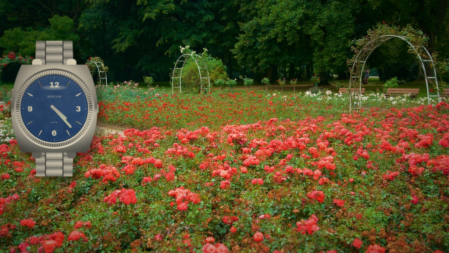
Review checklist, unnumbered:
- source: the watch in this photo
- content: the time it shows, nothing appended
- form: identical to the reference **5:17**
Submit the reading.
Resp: **4:23**
